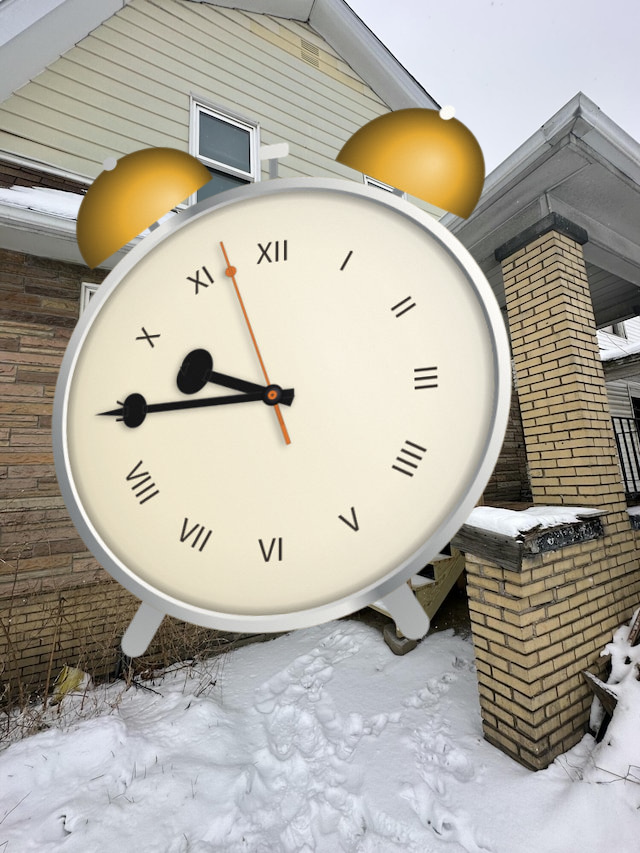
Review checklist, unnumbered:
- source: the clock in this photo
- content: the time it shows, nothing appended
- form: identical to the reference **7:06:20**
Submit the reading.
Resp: **9:44:57**
